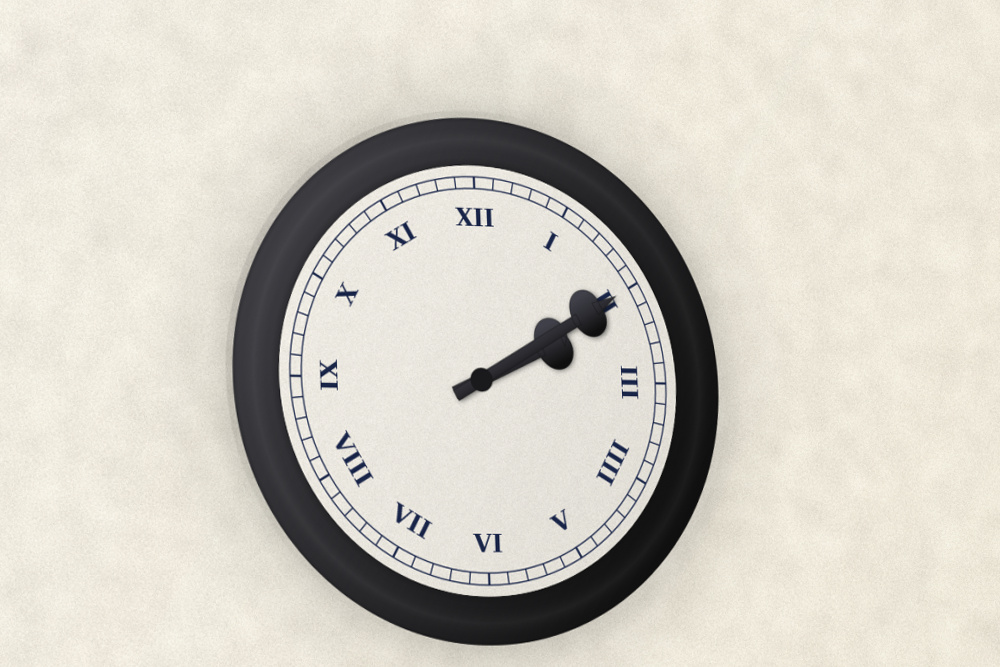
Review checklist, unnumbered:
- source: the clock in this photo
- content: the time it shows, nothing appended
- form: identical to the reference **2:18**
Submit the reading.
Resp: **2:10**
